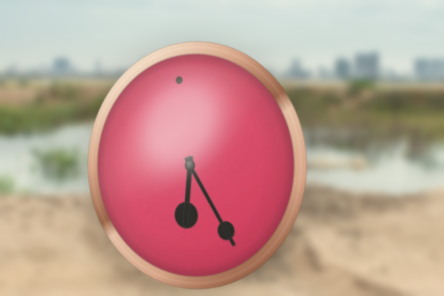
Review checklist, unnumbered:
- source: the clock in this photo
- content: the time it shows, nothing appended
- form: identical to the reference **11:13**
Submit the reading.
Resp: **6:26**
